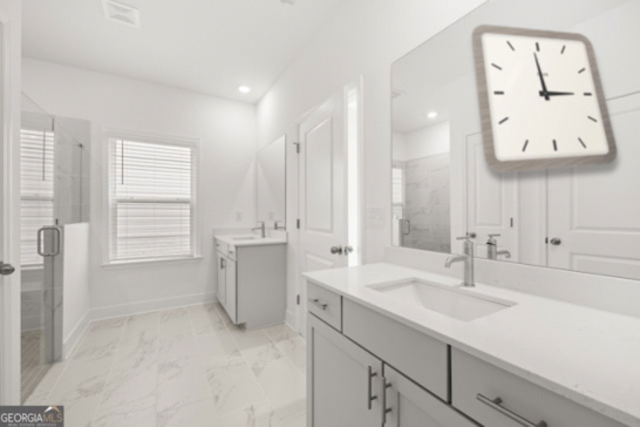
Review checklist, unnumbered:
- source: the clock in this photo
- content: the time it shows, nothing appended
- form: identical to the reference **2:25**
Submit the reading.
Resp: **2:59**
